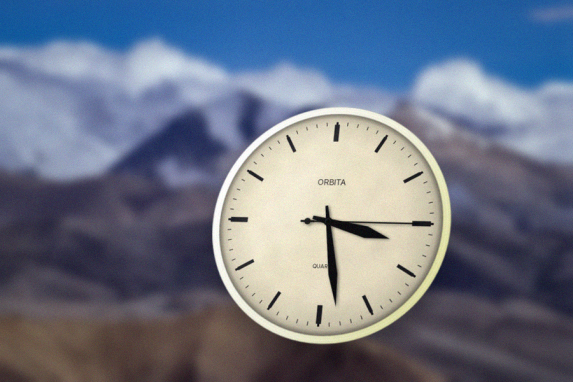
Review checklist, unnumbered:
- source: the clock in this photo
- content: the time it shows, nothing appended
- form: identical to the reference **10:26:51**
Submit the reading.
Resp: **3:28:15**
